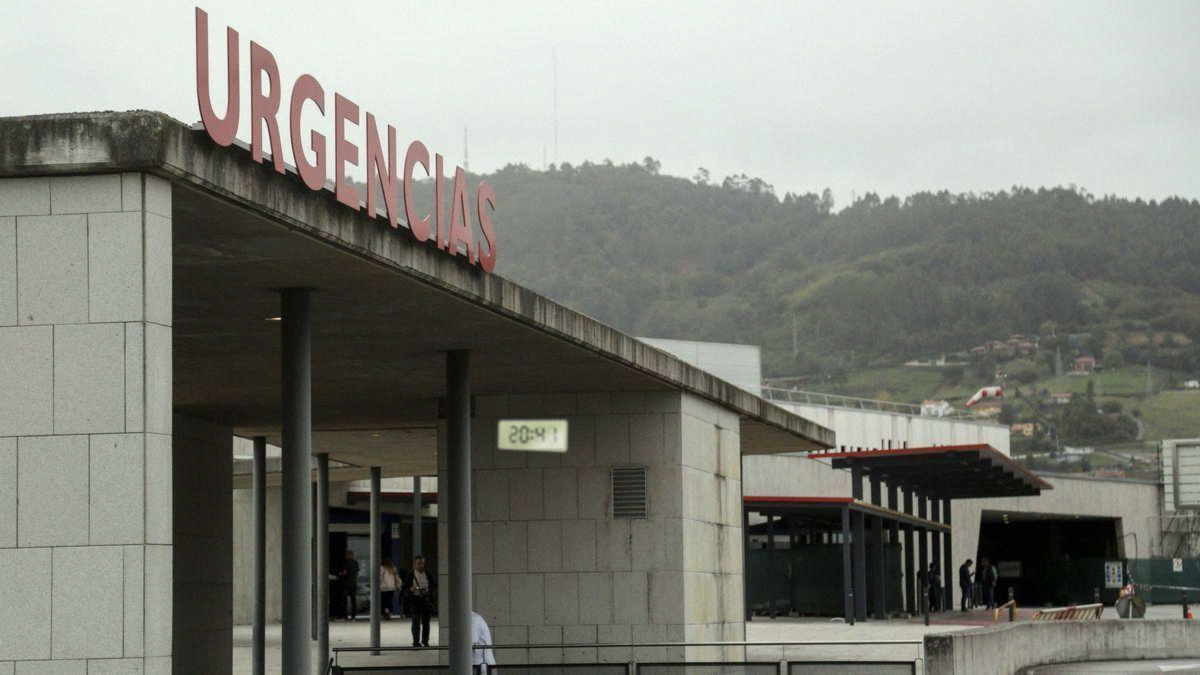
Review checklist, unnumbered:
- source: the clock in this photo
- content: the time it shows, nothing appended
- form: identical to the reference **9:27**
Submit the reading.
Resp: **20:41**
